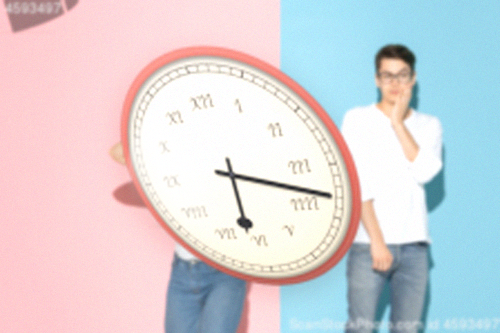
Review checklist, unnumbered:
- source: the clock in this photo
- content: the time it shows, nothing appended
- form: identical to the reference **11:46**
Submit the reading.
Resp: **6:18**
